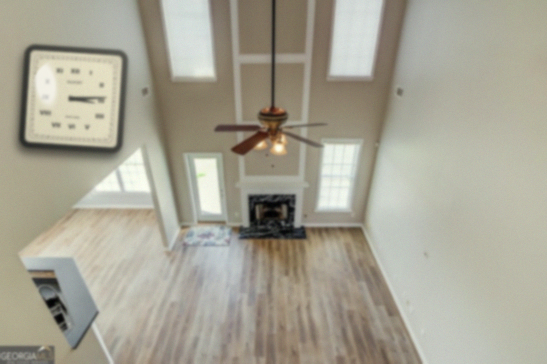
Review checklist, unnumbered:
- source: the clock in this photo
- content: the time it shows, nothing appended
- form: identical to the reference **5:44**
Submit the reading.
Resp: **3:14**
